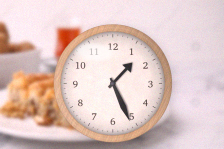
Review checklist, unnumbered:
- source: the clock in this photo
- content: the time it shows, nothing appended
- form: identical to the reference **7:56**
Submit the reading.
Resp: **1:26**
